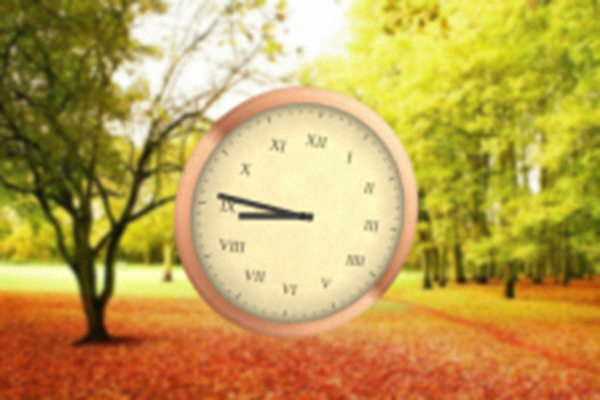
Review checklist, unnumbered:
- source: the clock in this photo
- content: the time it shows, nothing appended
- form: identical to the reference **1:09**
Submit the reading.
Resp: **8:46**
